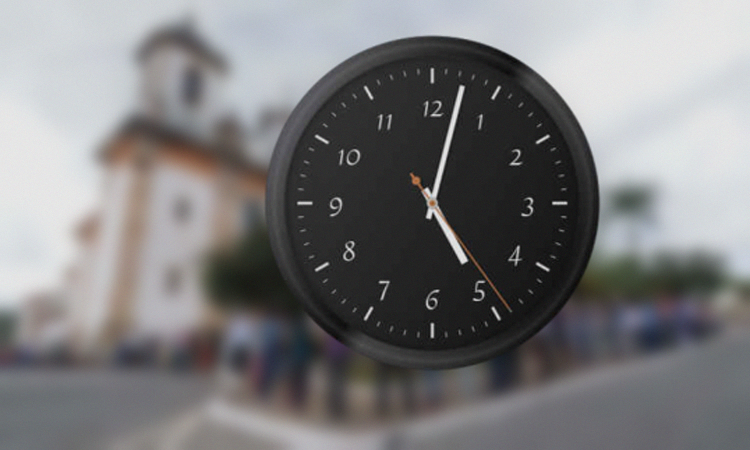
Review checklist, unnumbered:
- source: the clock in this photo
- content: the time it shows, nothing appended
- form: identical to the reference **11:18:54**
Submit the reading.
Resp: **5:02:24**
